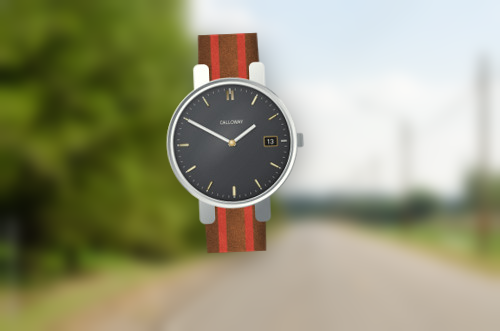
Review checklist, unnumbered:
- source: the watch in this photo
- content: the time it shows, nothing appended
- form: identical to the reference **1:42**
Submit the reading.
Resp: **1:50**
